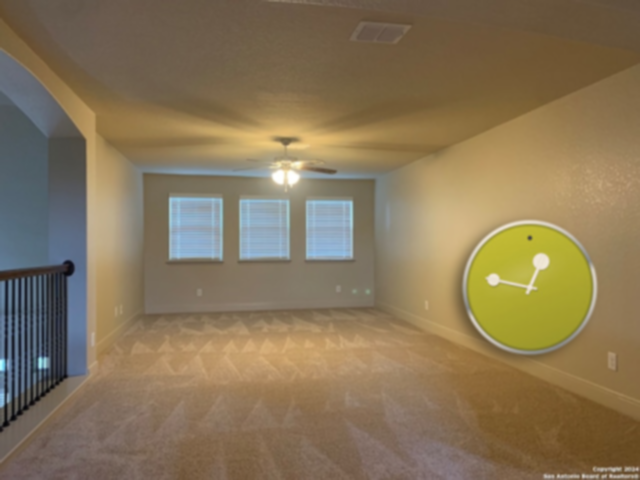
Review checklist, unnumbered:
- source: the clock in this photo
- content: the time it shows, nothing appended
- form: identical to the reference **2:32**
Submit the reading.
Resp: **12:47**
